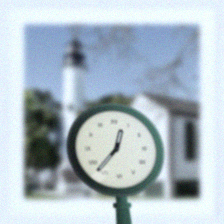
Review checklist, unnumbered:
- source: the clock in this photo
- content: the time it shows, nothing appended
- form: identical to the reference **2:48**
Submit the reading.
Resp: **12:37**
